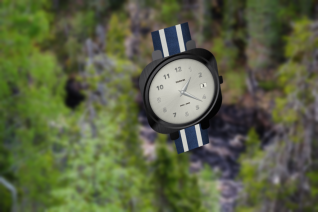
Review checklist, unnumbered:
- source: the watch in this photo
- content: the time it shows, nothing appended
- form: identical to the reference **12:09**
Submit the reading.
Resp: **1:22**
